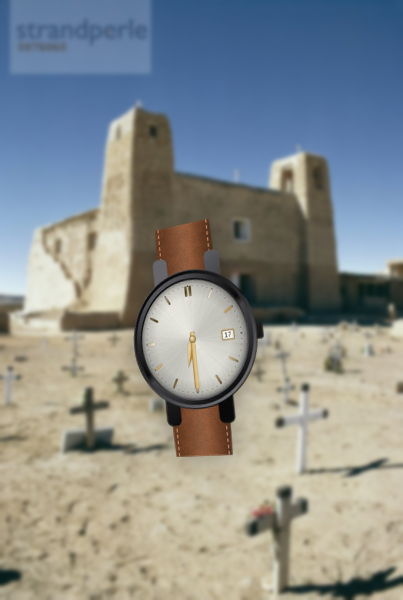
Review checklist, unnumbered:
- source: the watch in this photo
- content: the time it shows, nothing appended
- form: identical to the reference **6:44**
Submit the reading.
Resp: **6:30**
